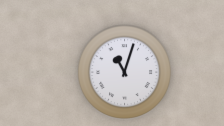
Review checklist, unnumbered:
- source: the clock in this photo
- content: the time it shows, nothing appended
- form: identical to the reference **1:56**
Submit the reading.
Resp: **11:03**
